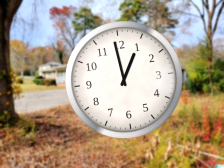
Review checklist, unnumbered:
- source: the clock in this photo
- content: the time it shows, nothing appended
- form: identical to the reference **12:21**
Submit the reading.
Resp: **12:59**
